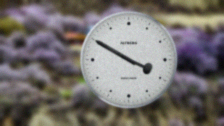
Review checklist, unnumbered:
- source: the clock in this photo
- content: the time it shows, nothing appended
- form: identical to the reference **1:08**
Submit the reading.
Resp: **3:50**
